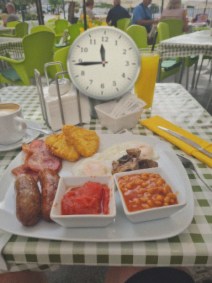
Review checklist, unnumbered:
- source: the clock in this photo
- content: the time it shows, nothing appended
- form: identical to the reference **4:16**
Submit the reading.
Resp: **11:44**
